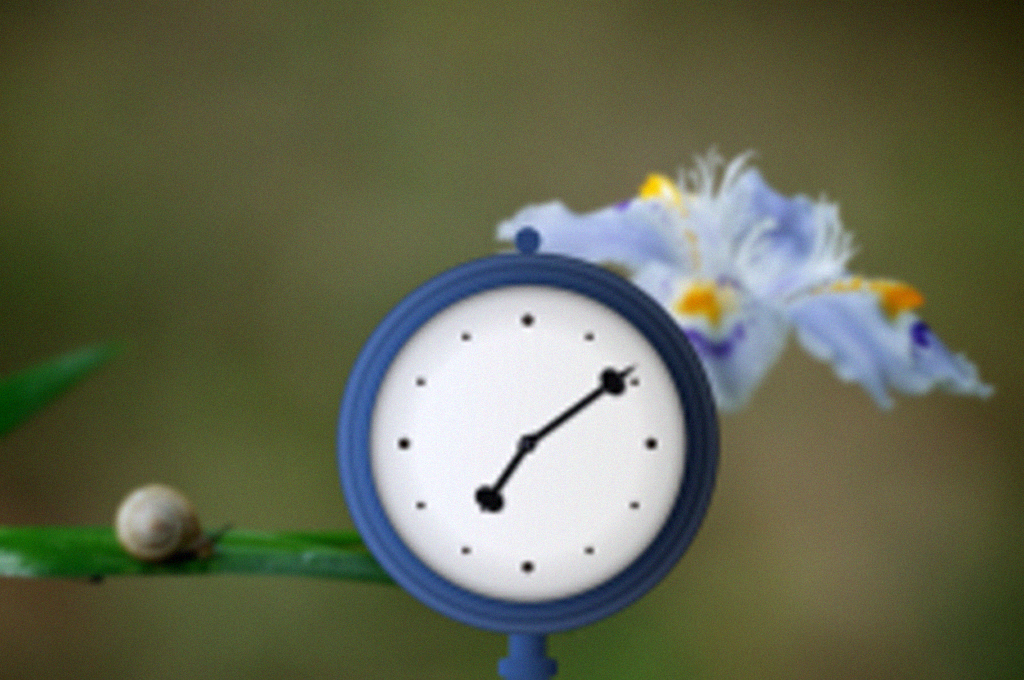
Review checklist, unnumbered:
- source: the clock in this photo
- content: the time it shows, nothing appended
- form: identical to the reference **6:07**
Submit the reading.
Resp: **7:09**
